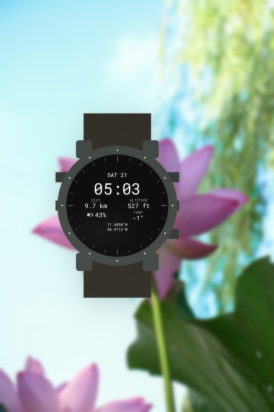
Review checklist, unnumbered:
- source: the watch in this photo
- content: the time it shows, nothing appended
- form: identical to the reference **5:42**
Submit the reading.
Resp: **5:03**
